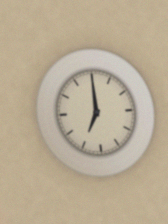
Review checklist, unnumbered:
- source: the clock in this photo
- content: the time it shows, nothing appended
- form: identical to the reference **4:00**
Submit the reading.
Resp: **7:00**
